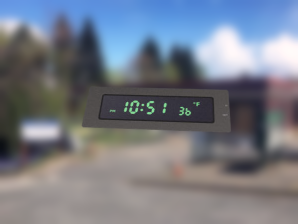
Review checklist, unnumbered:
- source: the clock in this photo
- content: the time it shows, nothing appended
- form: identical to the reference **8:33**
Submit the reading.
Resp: **10:51**
